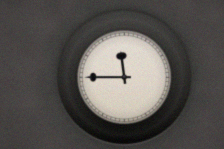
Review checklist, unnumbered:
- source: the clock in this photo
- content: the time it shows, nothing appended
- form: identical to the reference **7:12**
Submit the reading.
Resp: **11:45**
